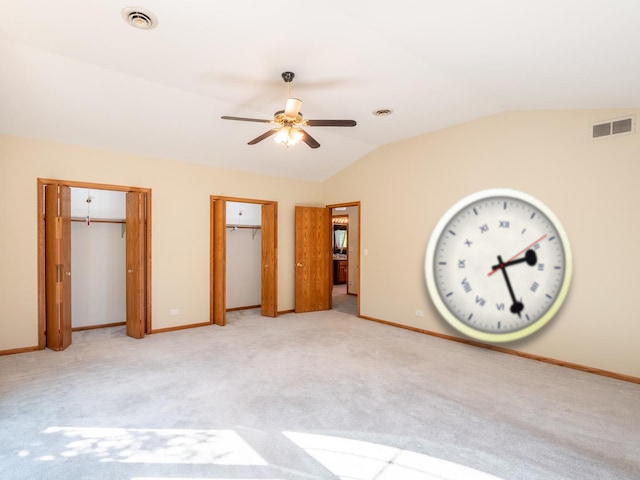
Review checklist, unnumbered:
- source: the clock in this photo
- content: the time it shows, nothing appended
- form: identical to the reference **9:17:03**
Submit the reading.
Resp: **2:26:09**
